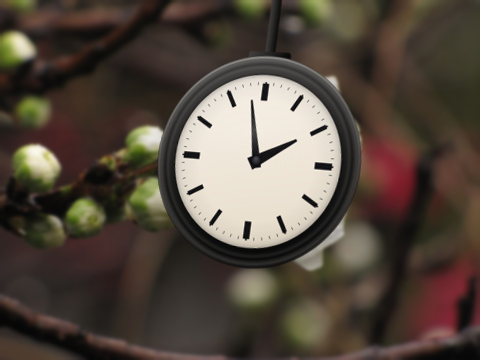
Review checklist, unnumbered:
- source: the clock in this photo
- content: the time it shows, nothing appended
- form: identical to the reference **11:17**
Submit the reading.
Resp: **1:58**
